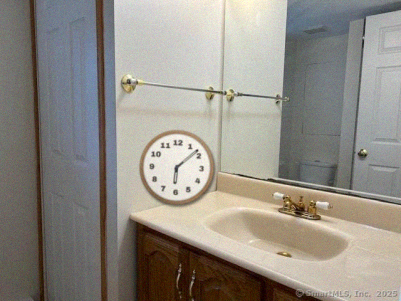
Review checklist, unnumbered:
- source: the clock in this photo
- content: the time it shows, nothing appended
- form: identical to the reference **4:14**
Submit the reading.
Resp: **6:08**
